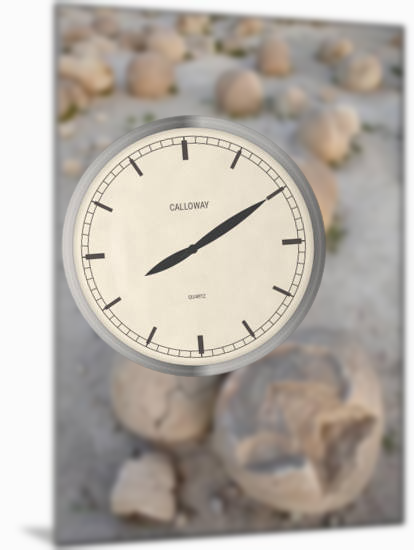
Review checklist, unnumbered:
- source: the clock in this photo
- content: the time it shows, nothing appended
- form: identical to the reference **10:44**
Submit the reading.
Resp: **8:10**
